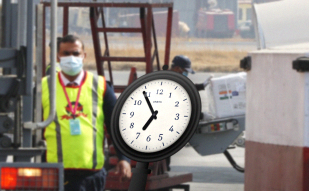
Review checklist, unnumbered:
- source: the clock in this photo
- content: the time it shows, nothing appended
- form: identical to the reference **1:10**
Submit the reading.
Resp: **6:54**
